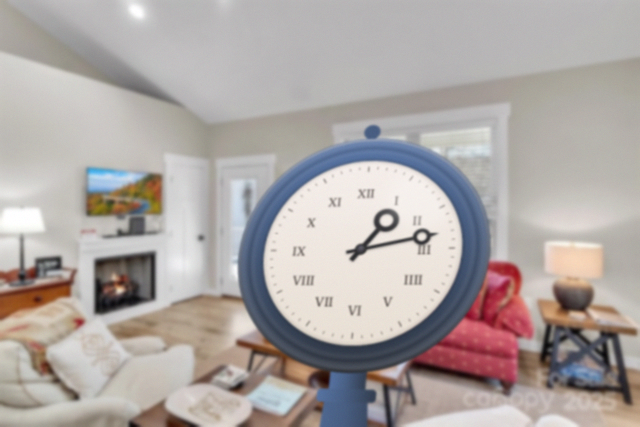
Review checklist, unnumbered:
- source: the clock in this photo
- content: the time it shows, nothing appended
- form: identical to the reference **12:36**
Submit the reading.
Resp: **1:13**
